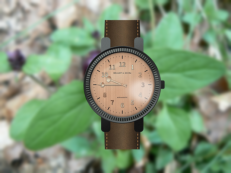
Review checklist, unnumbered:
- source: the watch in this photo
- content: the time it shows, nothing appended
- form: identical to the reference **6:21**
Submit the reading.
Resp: **9:45**
